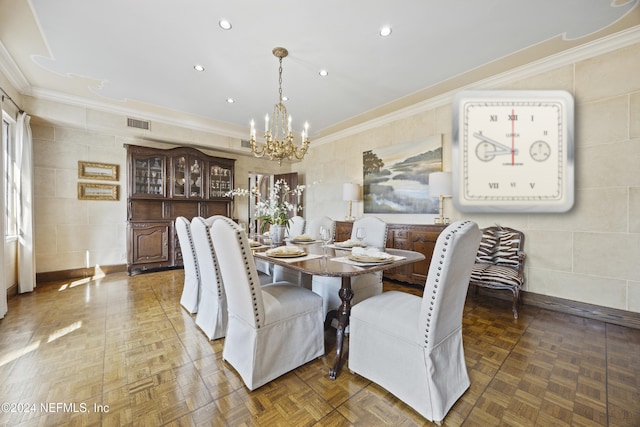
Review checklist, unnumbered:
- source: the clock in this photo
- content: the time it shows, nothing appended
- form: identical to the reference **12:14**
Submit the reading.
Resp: **8:49**
